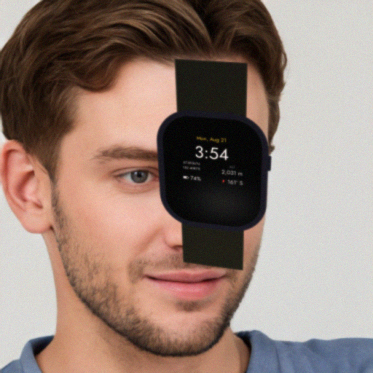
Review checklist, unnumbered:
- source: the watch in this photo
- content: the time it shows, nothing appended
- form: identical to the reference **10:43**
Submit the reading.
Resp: **3:54**
